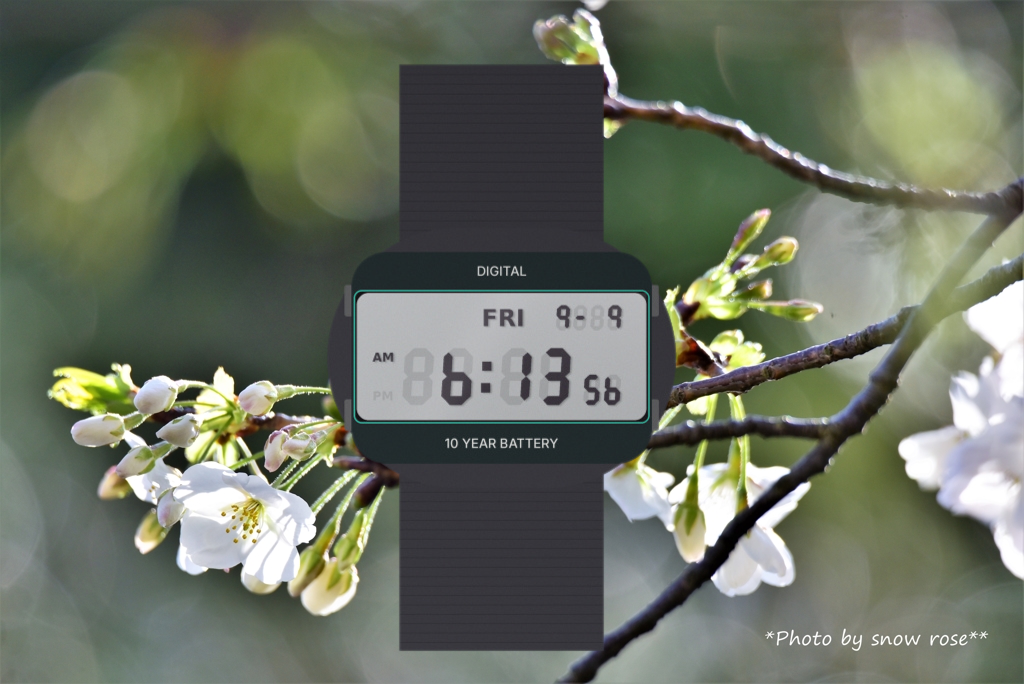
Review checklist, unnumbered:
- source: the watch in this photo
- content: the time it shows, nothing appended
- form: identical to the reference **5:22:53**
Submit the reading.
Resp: **6:13:56**
